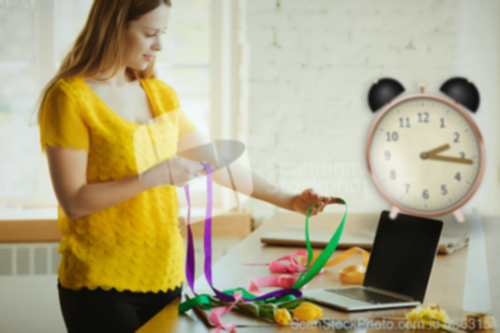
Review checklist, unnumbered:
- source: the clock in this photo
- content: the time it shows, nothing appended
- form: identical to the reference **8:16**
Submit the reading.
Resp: **2:16**
